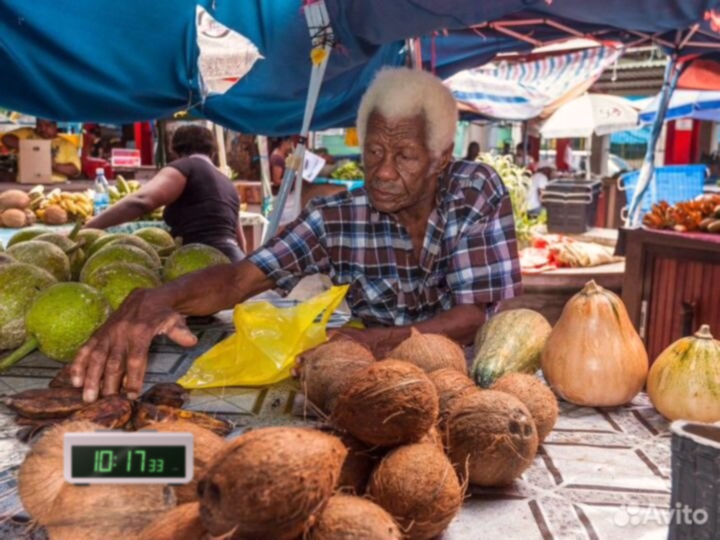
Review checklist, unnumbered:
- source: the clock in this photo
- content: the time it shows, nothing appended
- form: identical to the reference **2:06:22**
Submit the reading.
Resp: **10:17:33**
